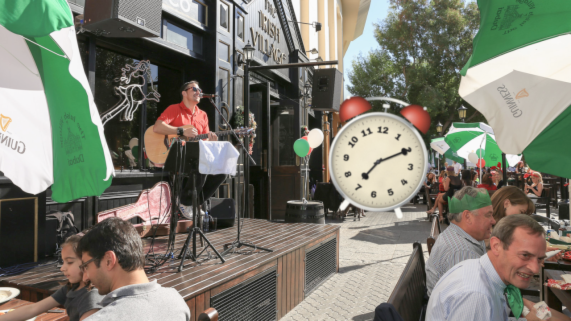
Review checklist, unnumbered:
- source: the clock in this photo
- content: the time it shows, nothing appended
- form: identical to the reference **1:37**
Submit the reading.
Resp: **7:10**
